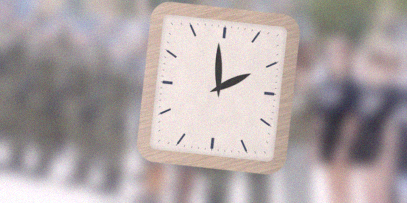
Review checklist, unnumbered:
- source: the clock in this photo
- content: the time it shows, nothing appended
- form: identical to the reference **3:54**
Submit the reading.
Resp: **1:59**
